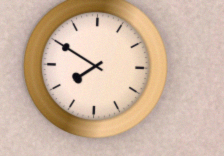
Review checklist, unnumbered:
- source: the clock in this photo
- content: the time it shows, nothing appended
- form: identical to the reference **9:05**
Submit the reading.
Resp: **7:50**
